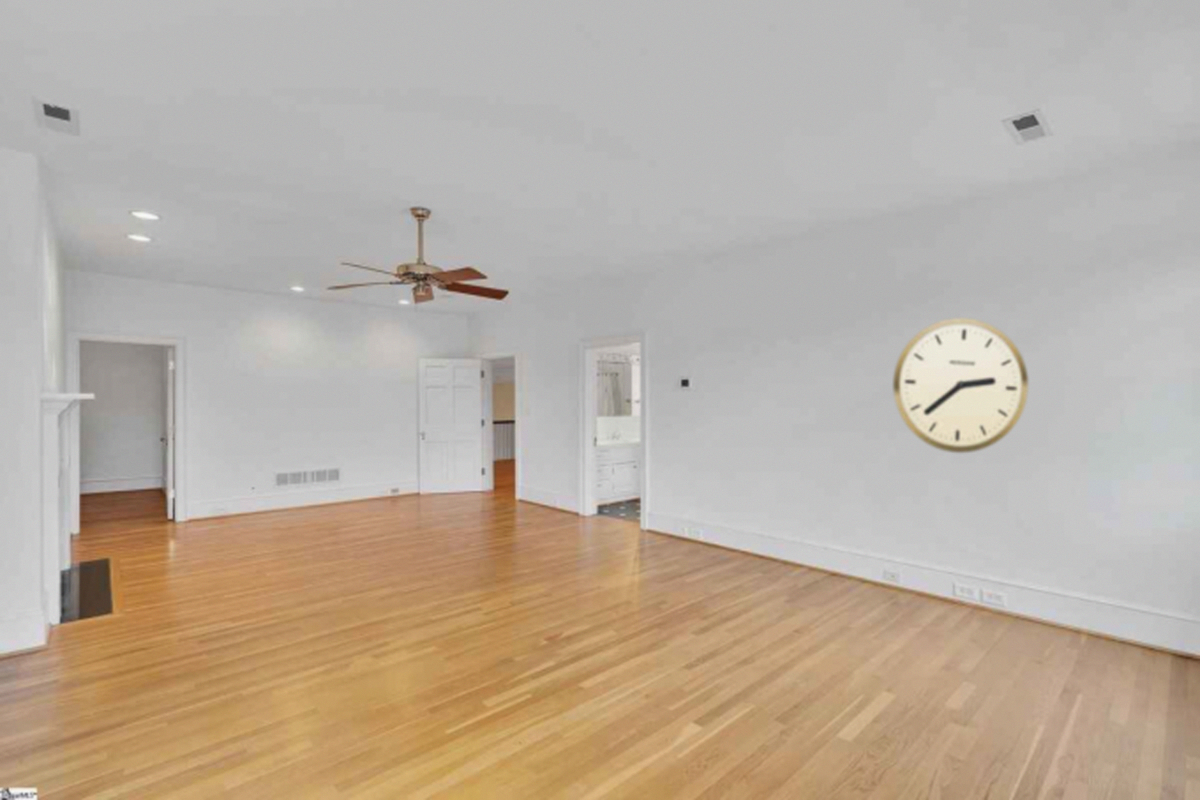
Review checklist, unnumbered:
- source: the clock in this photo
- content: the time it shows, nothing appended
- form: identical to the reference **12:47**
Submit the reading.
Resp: **2:38**
